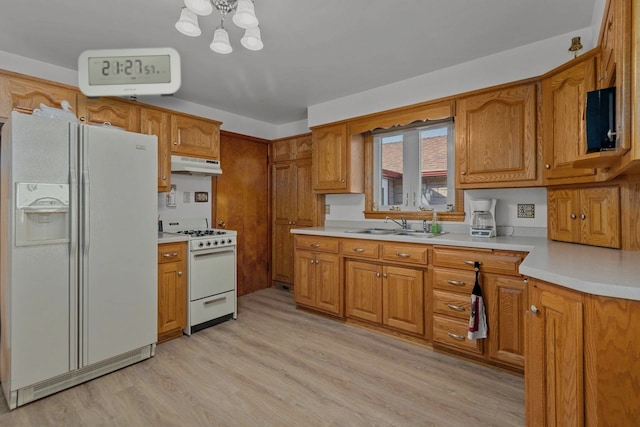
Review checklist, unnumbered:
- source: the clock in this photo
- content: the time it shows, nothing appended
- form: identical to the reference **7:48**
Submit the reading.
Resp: **21:27**
